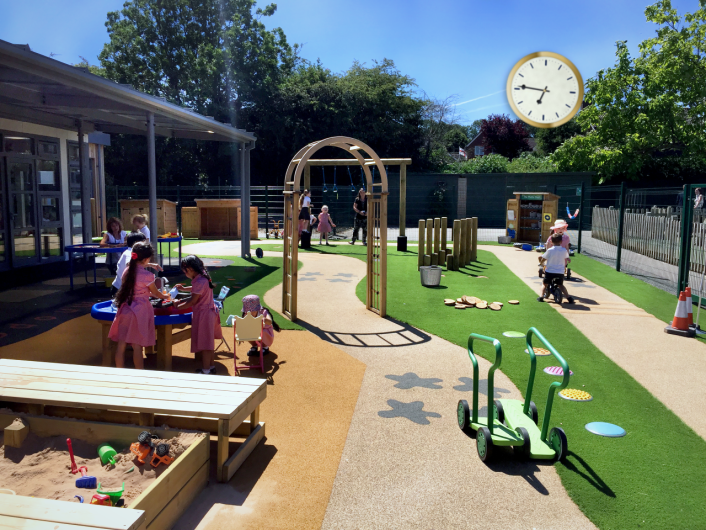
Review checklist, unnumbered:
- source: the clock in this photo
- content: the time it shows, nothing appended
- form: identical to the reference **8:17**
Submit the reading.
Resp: **6:46**
